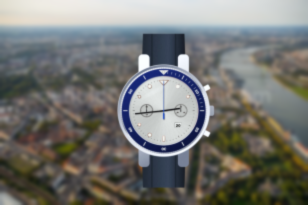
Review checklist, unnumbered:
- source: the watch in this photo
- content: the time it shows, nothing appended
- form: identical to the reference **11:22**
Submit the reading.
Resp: **2:44**
